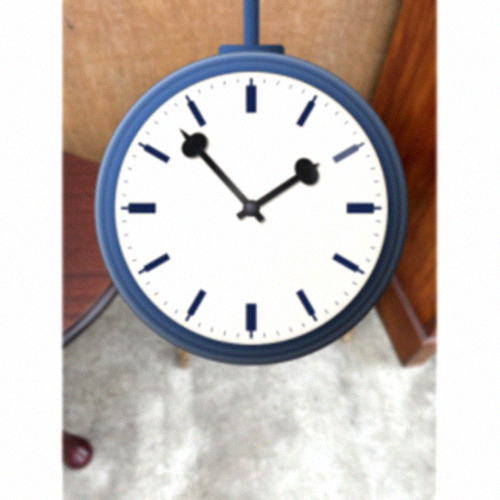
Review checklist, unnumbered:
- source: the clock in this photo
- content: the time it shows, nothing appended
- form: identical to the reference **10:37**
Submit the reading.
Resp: **1:53**
